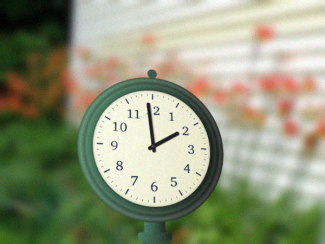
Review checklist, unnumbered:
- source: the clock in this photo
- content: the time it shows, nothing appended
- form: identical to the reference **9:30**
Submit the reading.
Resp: **1:59**
